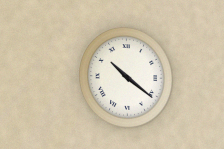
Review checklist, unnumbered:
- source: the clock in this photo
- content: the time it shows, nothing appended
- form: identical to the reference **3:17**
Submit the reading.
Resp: **10:21**
